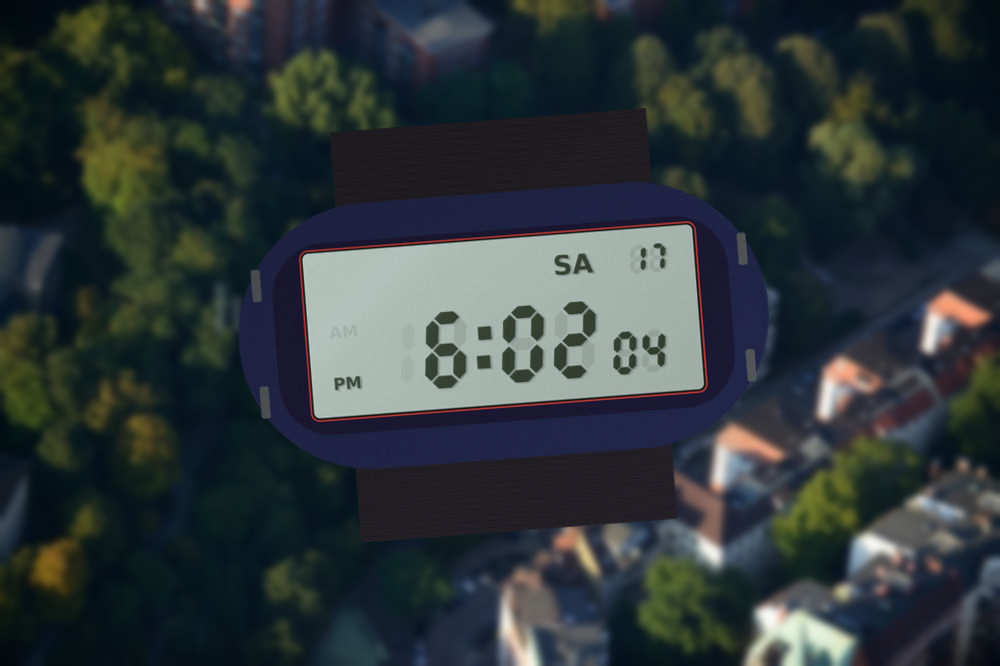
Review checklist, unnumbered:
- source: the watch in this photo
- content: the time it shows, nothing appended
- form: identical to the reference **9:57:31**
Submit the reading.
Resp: **6:02:04**
